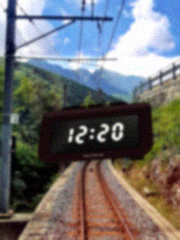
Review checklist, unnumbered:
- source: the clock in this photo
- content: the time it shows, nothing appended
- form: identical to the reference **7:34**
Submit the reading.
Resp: **12:20**
